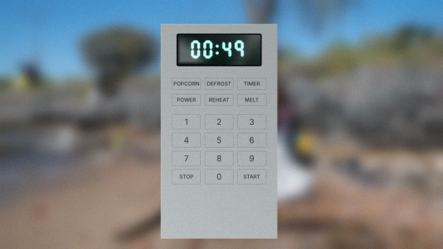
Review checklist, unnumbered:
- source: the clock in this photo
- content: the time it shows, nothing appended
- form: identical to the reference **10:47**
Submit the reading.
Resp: **0:49**
